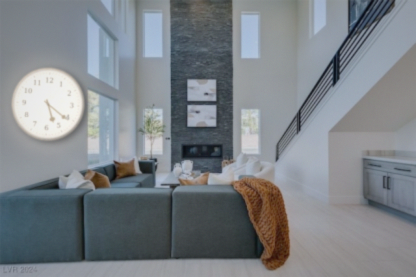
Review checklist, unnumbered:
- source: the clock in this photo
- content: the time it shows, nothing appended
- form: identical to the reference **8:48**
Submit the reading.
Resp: **5:21**
